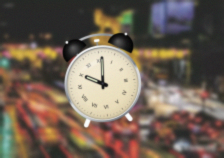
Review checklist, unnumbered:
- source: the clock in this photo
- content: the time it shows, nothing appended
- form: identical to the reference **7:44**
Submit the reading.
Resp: **10:01**
